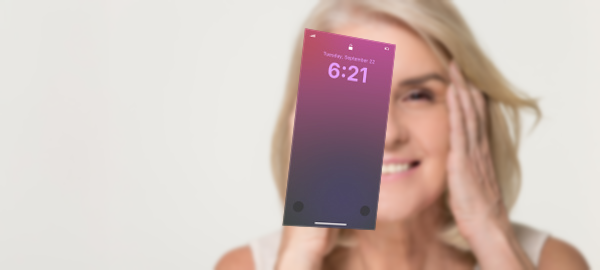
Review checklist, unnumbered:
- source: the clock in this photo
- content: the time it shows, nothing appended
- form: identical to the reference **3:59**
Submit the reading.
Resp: **6:21**
